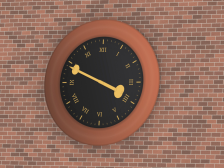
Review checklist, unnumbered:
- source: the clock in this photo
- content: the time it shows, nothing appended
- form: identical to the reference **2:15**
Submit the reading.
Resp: **3:49**
